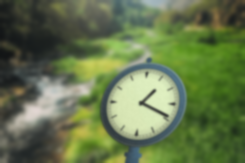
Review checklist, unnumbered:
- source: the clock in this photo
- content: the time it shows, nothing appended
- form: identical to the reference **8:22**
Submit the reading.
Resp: **1:19**
